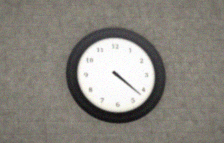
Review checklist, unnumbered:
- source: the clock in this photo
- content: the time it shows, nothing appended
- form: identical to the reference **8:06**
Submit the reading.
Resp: **4:22**
